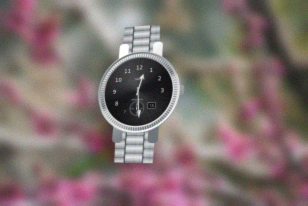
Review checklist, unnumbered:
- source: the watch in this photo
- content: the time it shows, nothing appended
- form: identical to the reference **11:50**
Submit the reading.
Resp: **12:29**
